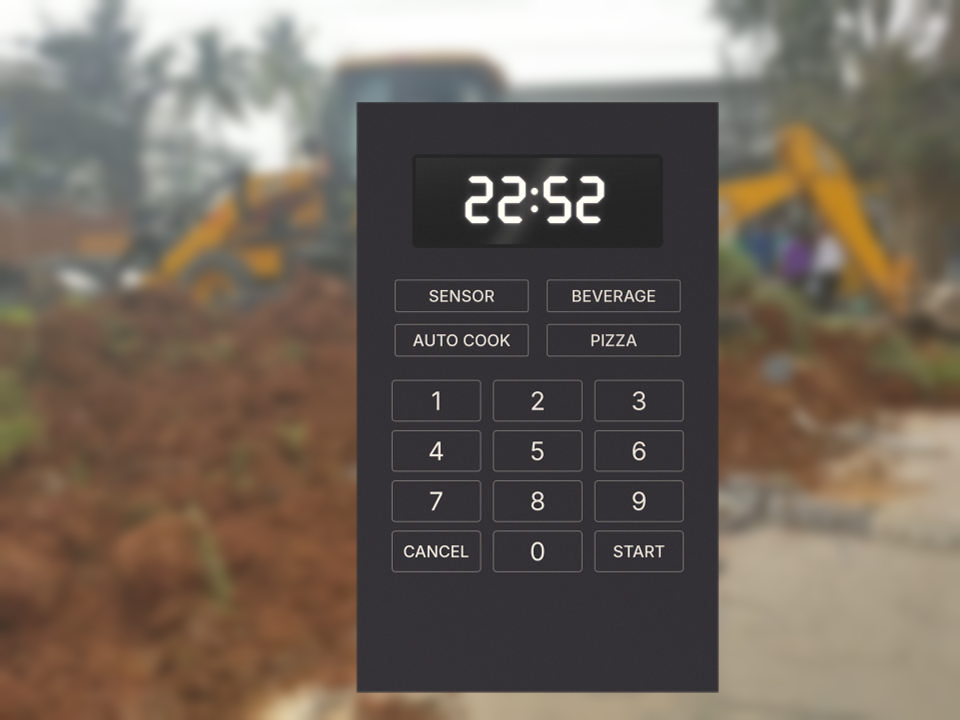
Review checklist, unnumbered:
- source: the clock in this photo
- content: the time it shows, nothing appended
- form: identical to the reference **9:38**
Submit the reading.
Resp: **22:52**
